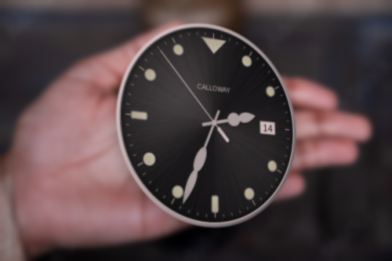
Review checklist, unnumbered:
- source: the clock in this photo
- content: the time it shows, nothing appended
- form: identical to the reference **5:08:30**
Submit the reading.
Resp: **2:33:53**
